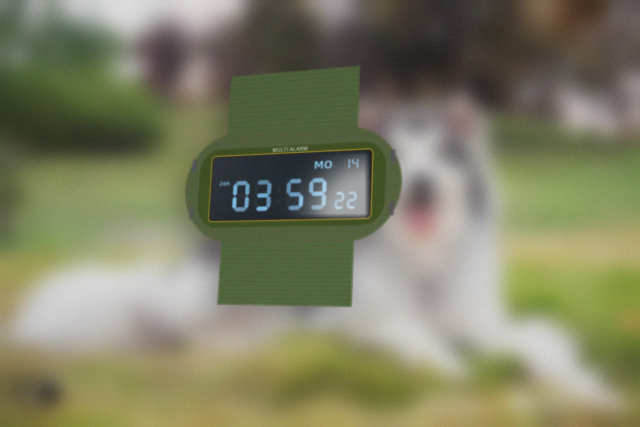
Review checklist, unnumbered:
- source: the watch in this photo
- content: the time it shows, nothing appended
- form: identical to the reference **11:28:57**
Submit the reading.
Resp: **3:59:22**
